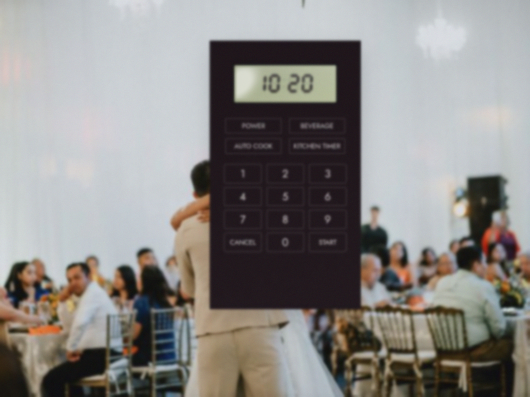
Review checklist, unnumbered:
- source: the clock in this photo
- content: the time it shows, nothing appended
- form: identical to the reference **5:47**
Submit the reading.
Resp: **10:20**
